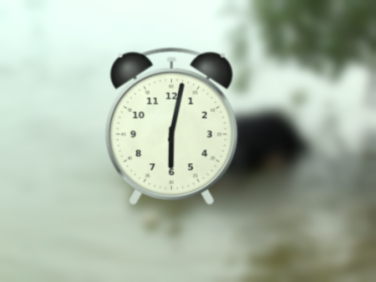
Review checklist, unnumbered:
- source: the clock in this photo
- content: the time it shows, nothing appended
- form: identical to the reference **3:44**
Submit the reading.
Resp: **6:02**
